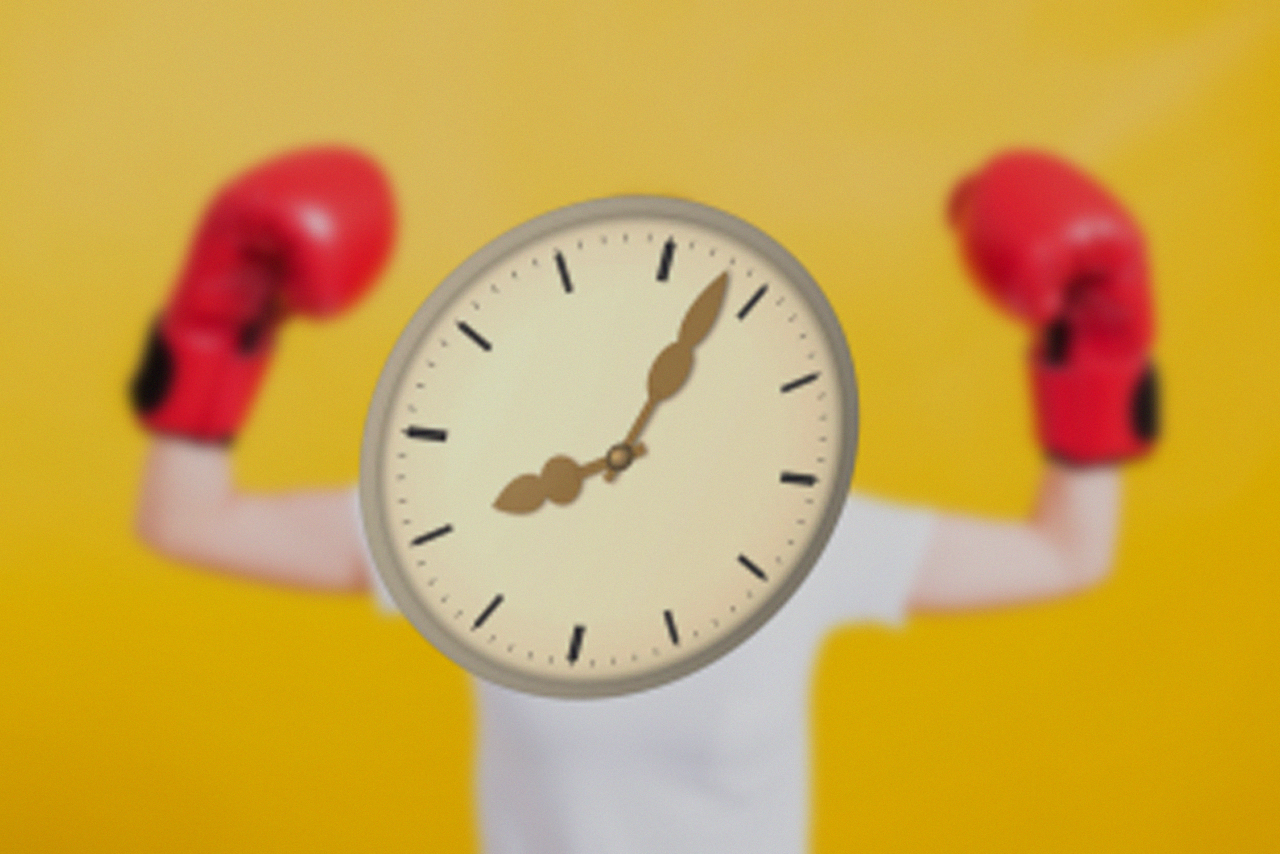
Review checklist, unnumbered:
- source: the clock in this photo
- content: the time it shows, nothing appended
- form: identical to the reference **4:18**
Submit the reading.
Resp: **8:03**
